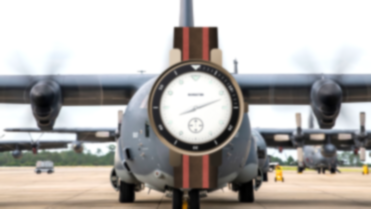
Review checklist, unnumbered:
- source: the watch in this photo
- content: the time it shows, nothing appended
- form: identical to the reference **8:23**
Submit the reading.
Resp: **8:12**
